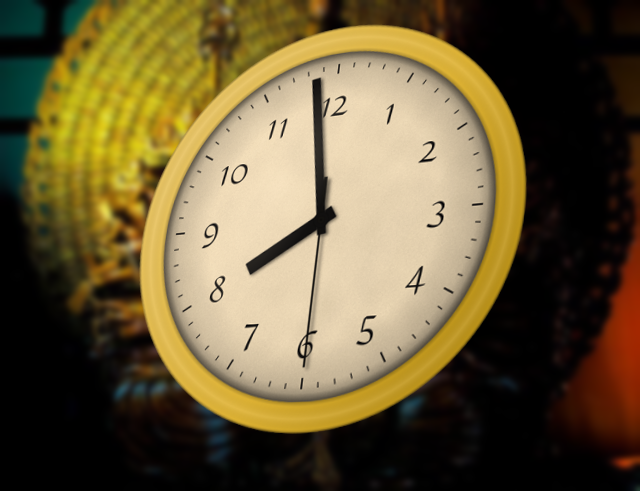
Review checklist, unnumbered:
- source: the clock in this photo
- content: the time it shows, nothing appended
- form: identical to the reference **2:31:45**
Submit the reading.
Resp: **7:58:30**
